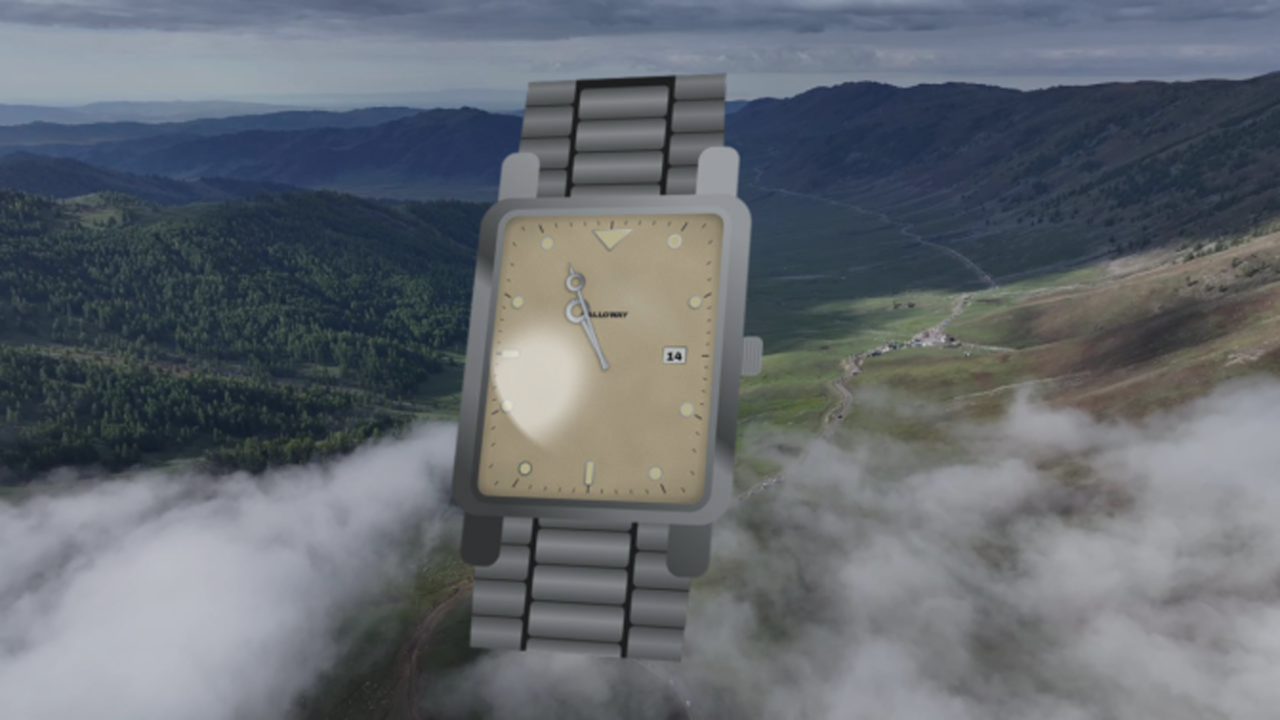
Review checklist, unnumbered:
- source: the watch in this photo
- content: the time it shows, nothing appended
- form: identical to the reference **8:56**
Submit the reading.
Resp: **10:56**
